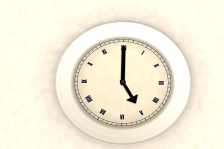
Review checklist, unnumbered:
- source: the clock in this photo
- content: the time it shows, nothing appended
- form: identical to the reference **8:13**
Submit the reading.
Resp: **5:00**
